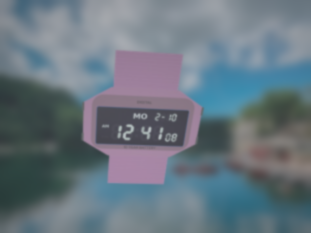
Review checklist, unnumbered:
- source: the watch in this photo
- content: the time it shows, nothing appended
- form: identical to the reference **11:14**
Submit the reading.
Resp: **12:41**
